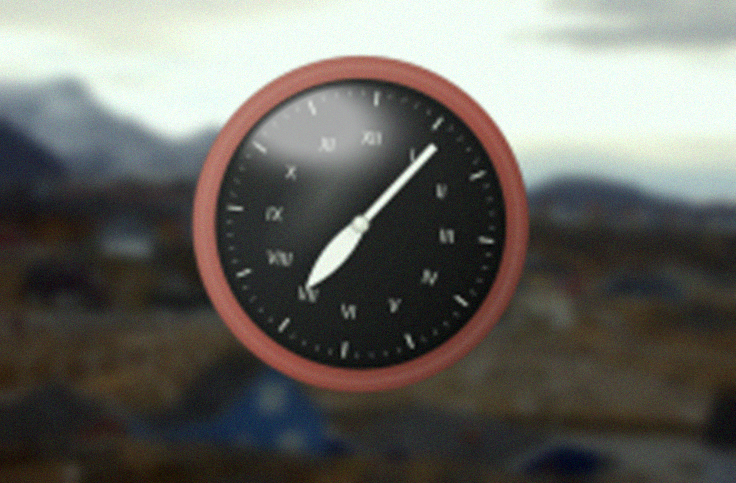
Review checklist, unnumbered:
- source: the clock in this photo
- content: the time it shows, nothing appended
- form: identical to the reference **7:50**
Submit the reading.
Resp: **7:06**
